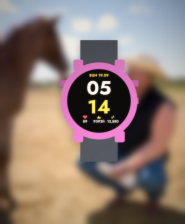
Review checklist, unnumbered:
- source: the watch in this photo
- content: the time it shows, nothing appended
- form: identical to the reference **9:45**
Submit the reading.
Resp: **5:14**
